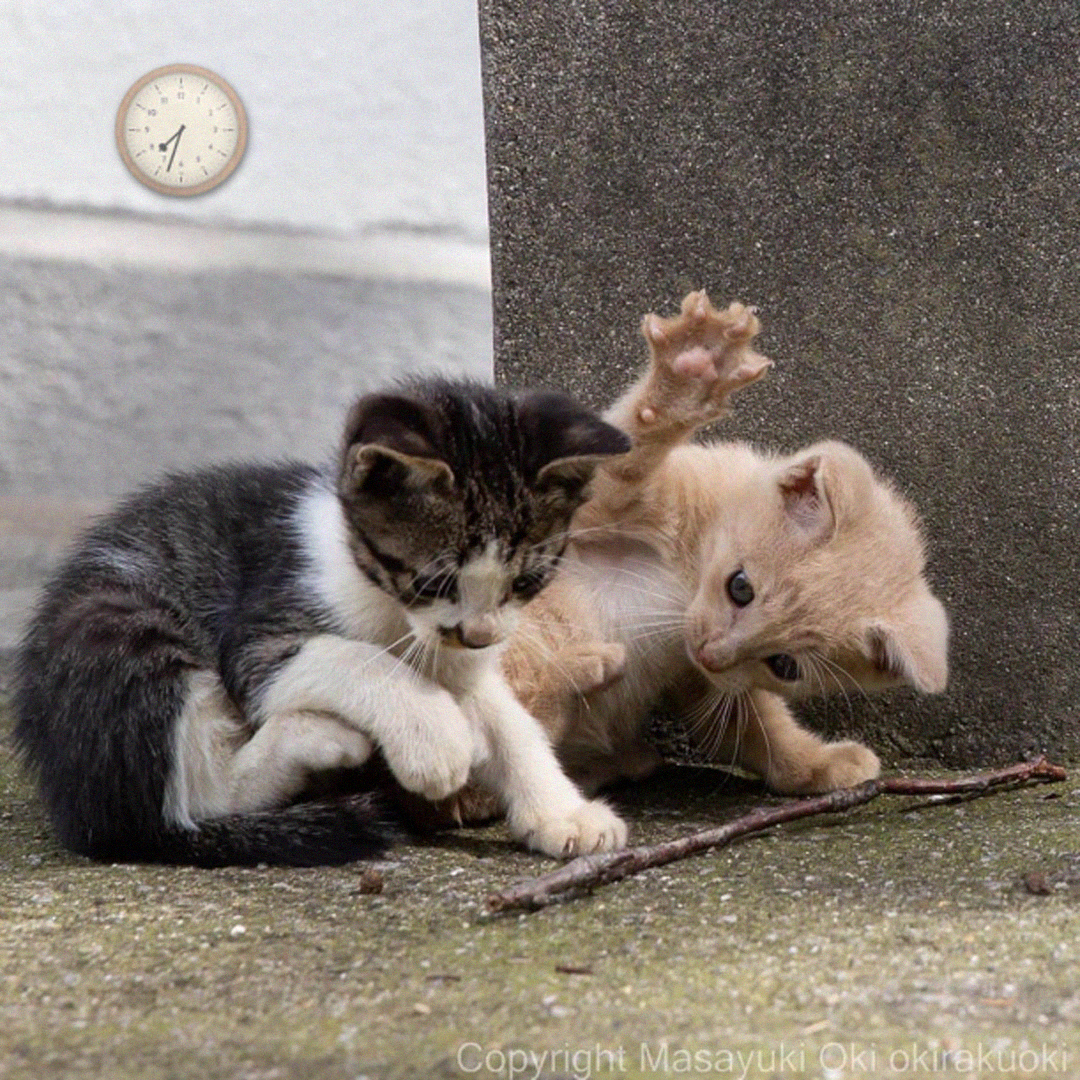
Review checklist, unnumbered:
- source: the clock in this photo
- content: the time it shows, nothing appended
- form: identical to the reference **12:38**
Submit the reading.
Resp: **7:33**
